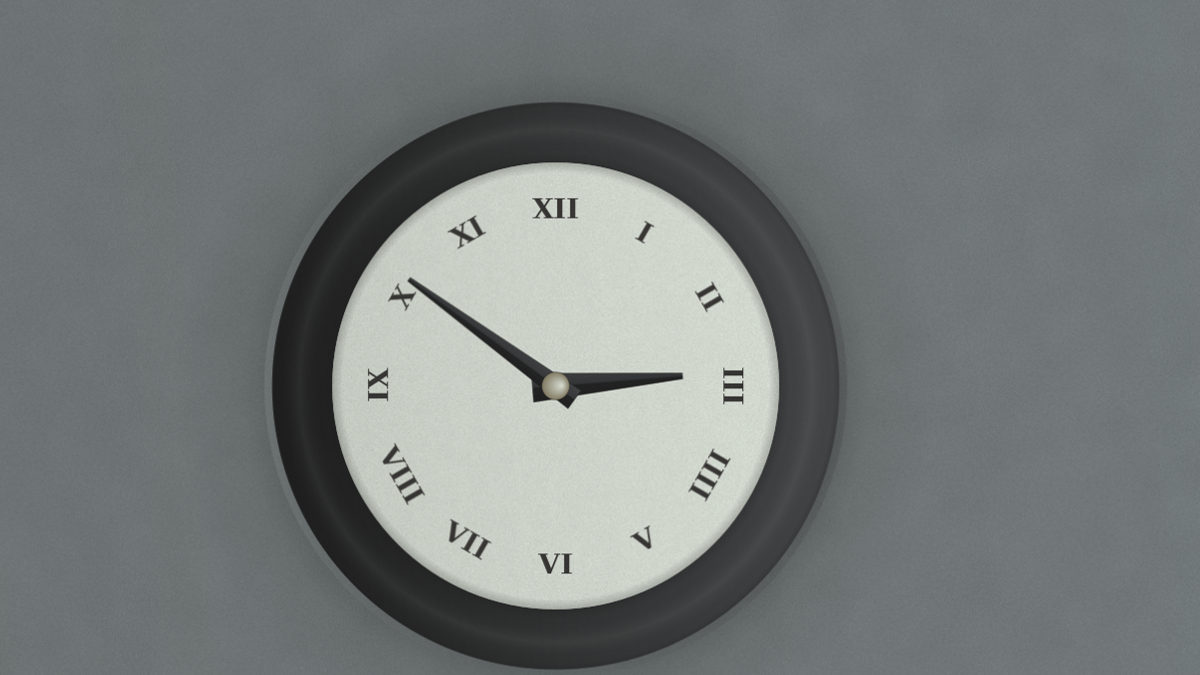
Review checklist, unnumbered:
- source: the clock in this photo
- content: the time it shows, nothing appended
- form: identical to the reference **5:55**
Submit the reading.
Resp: **2:51**
